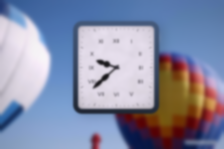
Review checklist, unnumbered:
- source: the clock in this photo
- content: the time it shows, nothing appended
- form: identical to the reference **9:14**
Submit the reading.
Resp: **9:38**
